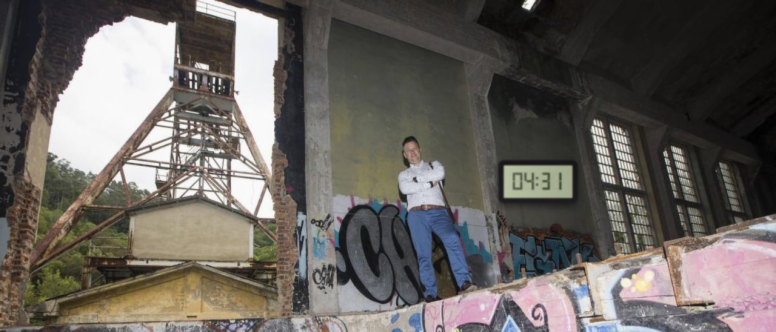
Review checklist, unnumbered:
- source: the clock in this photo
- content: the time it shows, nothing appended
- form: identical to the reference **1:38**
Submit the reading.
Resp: **4:31**
